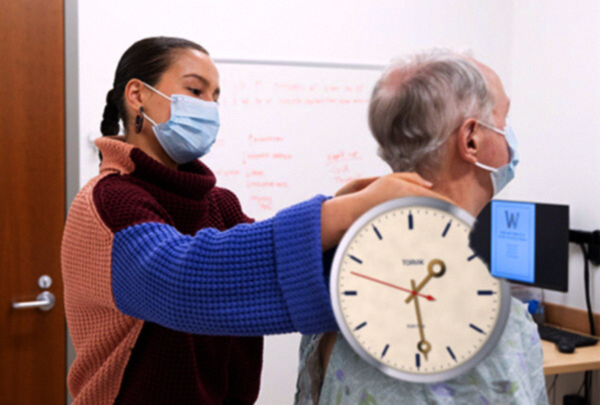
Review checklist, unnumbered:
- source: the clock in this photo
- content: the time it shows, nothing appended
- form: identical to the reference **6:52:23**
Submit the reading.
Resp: **1:28:48**
